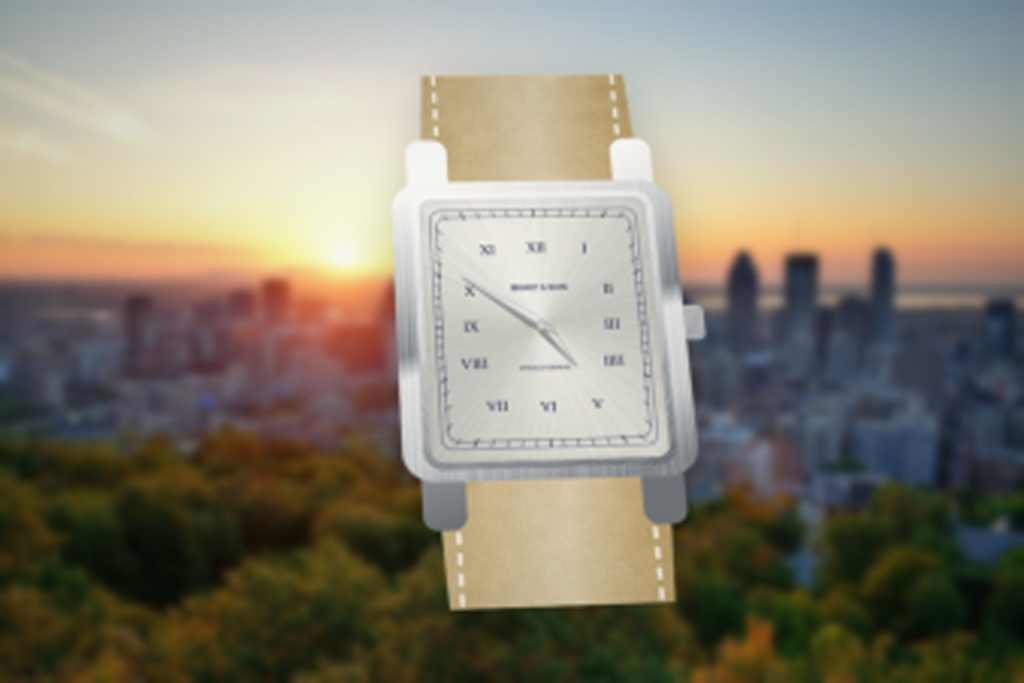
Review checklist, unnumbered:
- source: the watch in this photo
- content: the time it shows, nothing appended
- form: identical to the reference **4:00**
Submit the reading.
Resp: **4:51**
